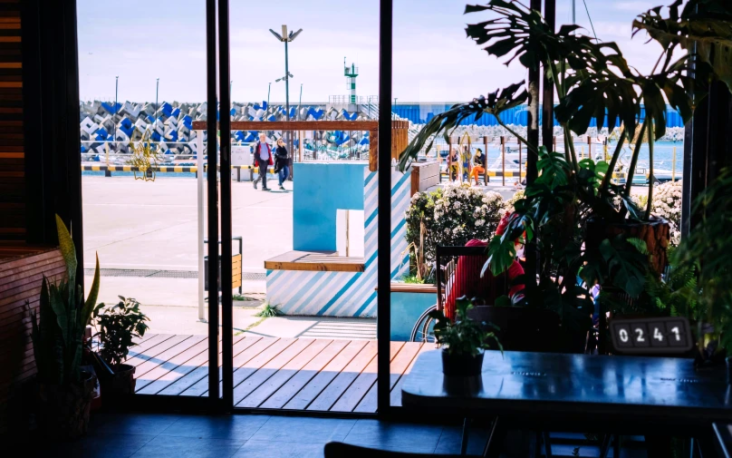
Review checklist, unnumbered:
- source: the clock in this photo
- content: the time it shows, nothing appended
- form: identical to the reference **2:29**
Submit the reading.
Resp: **2:41**
